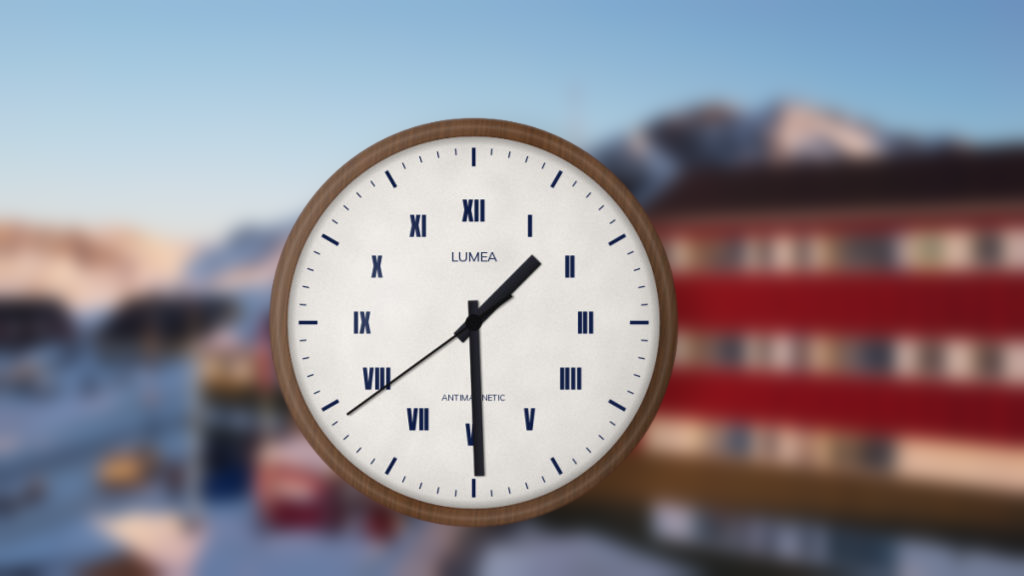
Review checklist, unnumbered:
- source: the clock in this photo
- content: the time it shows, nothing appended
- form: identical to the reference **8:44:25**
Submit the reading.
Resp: **1:29:39**
